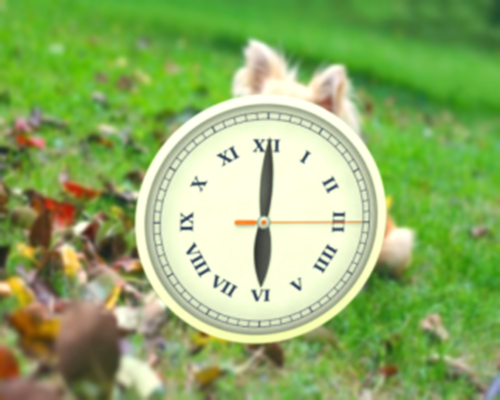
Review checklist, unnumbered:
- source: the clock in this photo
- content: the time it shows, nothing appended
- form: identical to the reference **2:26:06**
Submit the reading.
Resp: **6:00:15**
